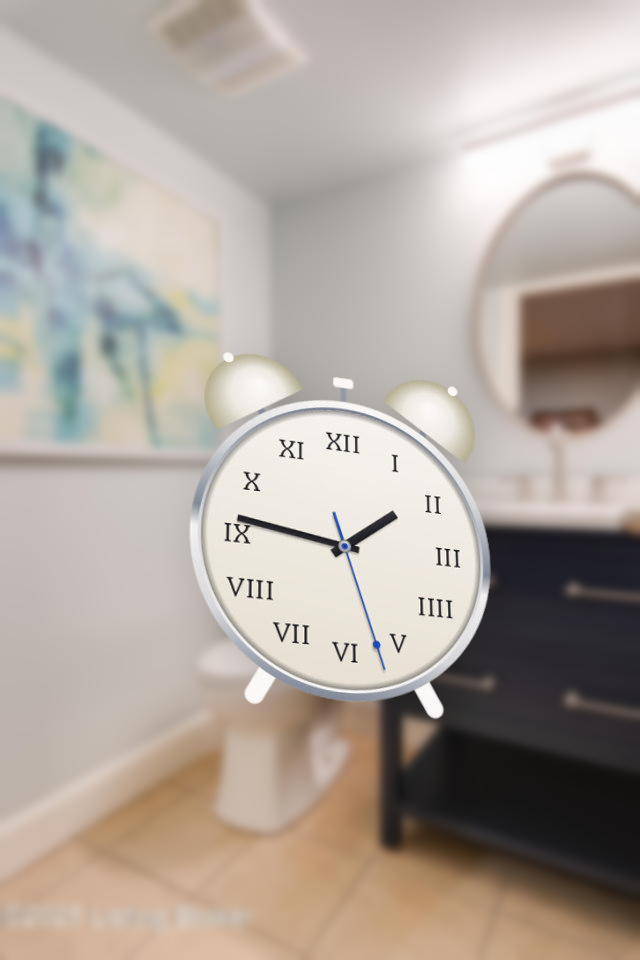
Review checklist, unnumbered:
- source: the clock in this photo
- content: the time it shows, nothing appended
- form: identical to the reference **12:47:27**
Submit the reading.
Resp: **1:46:27**
